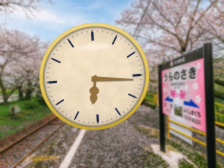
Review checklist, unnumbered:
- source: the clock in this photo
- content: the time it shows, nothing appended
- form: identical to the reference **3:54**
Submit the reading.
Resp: **6:16**
